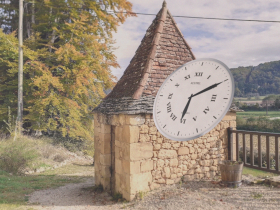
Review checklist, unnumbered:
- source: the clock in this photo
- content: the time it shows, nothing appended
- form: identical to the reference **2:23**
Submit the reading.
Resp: **6:10**
